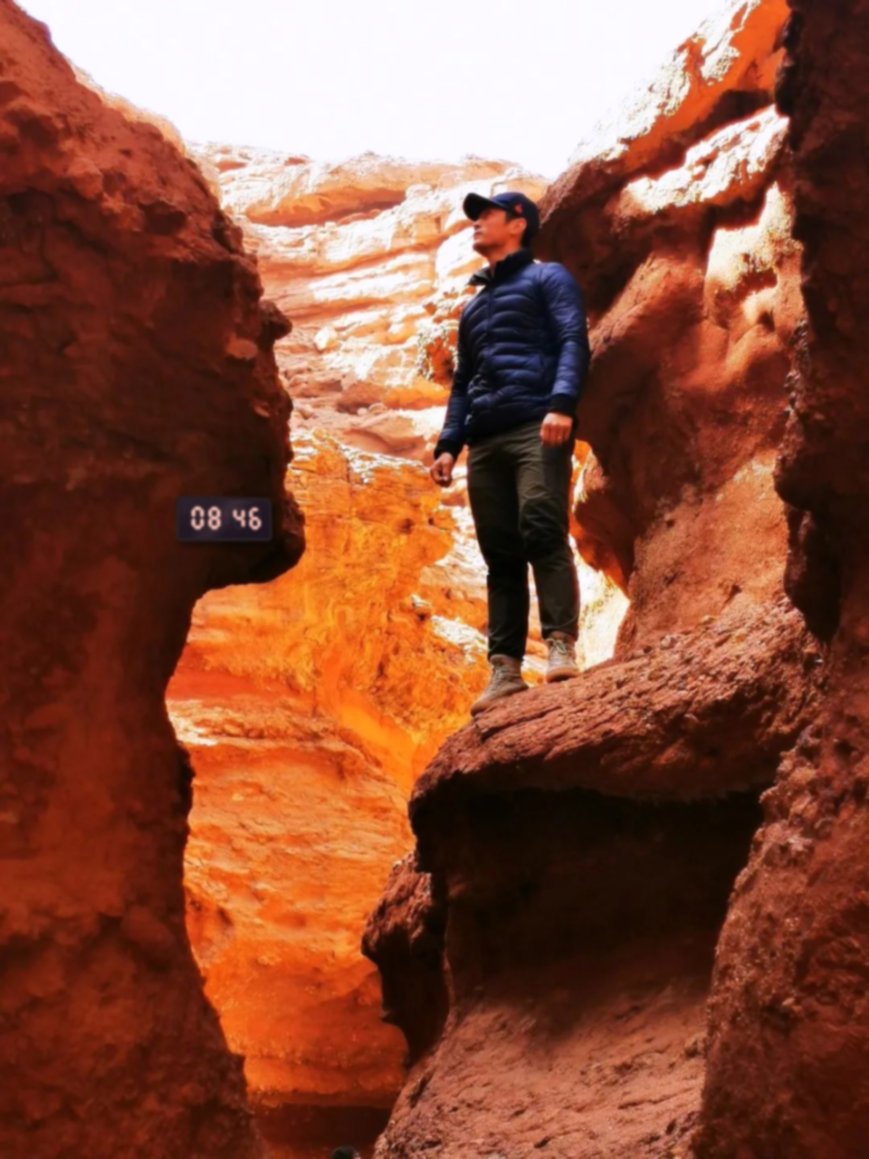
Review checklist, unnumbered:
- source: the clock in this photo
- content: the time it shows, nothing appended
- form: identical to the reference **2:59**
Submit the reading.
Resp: **8:46**
